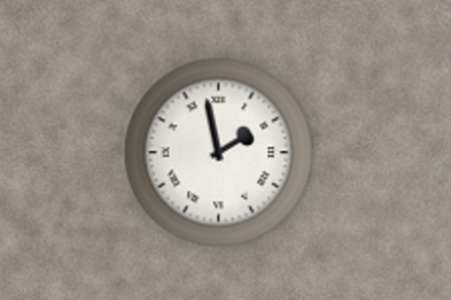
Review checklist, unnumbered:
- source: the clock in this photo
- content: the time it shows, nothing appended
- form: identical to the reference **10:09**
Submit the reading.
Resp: **1:58**
